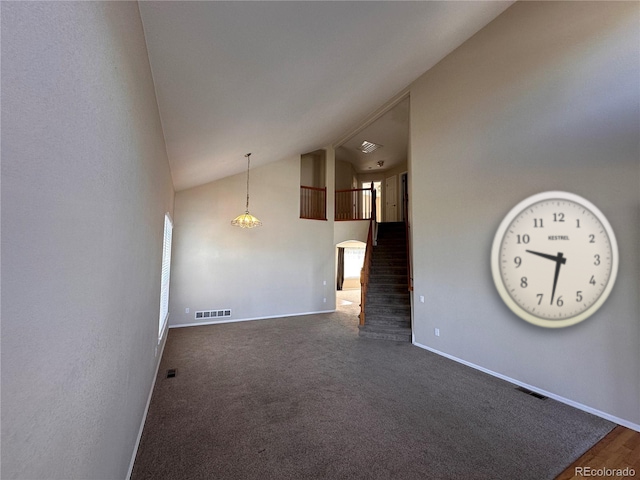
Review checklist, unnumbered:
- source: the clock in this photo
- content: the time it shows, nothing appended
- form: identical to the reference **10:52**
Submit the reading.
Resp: **9:32**
